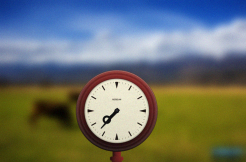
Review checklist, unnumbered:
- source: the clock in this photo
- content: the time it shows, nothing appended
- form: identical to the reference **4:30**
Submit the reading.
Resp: **7:37**
